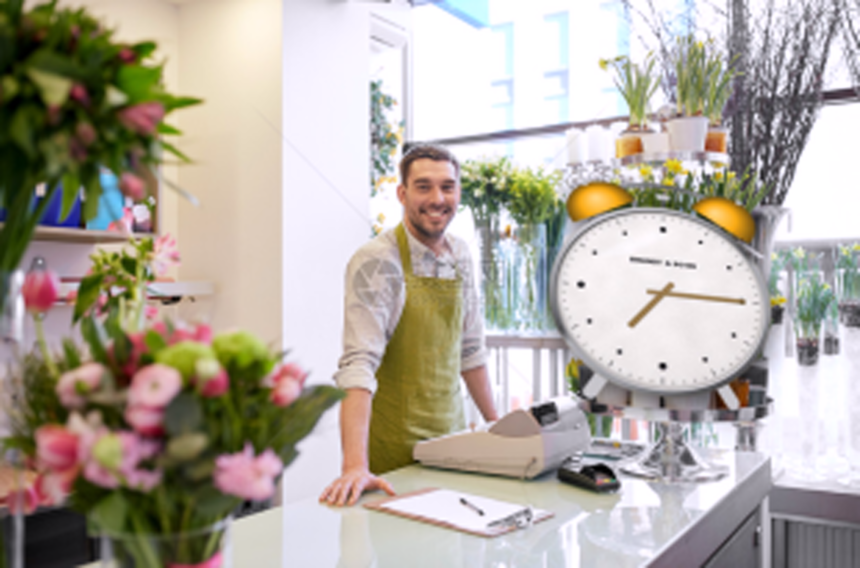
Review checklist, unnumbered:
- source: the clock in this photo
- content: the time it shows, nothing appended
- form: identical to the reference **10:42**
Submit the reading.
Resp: **7:15**
